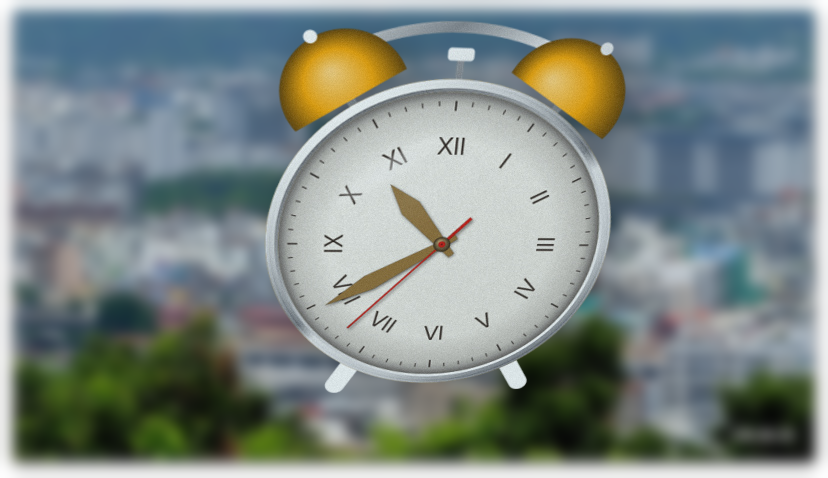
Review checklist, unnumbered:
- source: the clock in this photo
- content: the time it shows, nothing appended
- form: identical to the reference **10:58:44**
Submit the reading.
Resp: **10:39:37**
